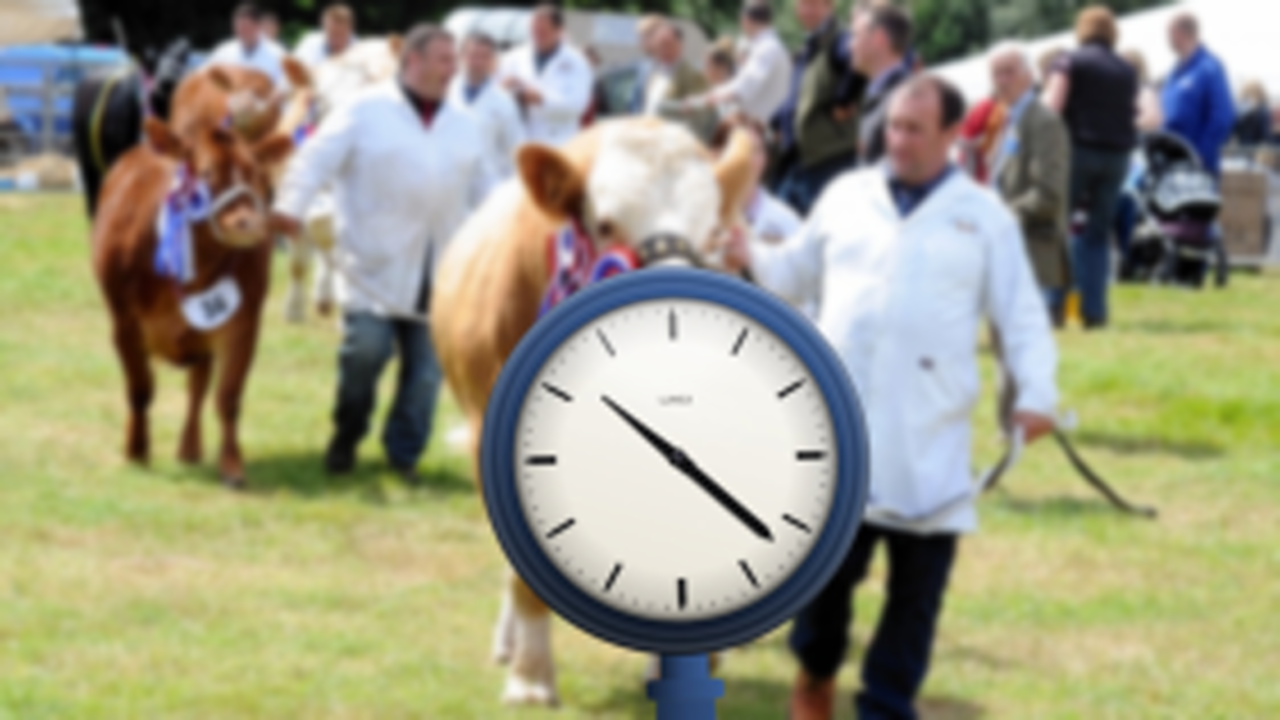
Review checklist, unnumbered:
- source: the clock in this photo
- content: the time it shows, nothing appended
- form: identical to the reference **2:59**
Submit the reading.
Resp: **10:22**
